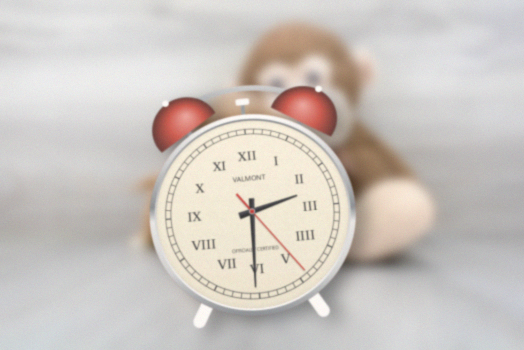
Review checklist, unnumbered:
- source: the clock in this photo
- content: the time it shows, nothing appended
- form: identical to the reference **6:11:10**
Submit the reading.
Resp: **2:30:24**
